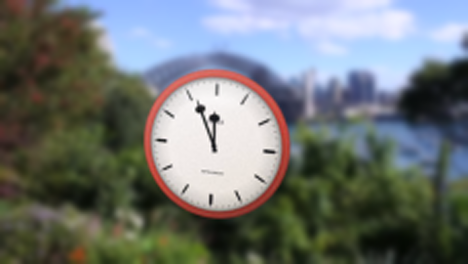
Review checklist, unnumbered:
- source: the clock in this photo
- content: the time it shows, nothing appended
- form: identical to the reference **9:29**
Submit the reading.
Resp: **11:56**
